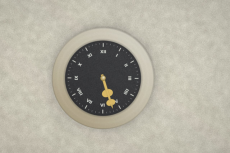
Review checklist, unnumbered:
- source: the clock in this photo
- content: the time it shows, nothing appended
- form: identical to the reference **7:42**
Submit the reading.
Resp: **5:27**
